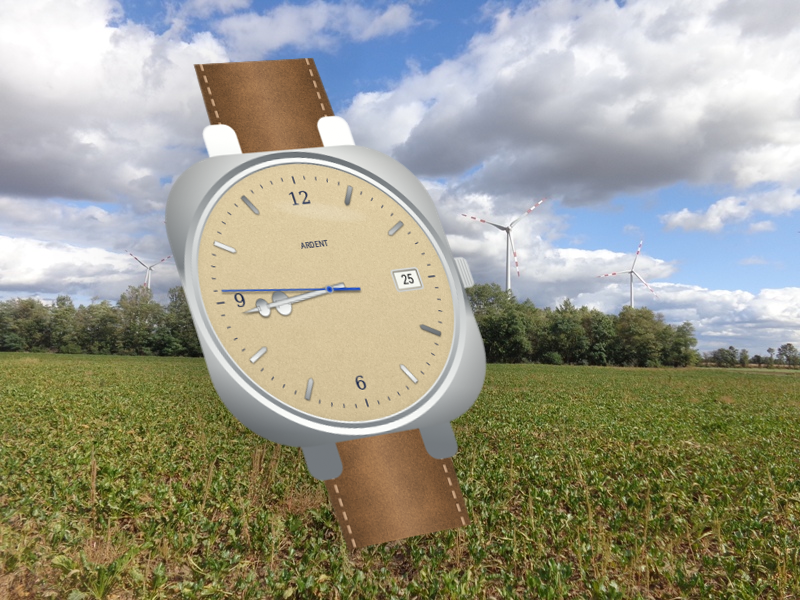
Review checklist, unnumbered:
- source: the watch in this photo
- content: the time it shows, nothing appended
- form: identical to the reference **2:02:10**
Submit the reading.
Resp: **8:43:46**
